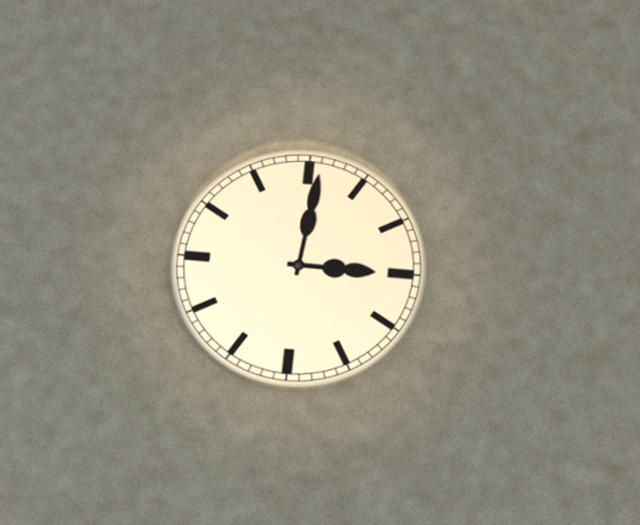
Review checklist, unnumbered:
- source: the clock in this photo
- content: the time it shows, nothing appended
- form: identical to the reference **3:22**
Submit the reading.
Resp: **3:01**
